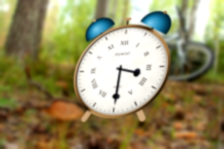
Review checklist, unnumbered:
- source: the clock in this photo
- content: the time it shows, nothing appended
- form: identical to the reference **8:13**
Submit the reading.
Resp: **3:30**
